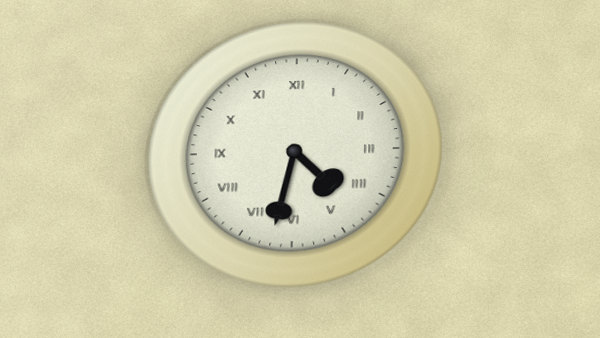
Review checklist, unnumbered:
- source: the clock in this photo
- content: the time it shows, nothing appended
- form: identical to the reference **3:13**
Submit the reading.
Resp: **4:32**
